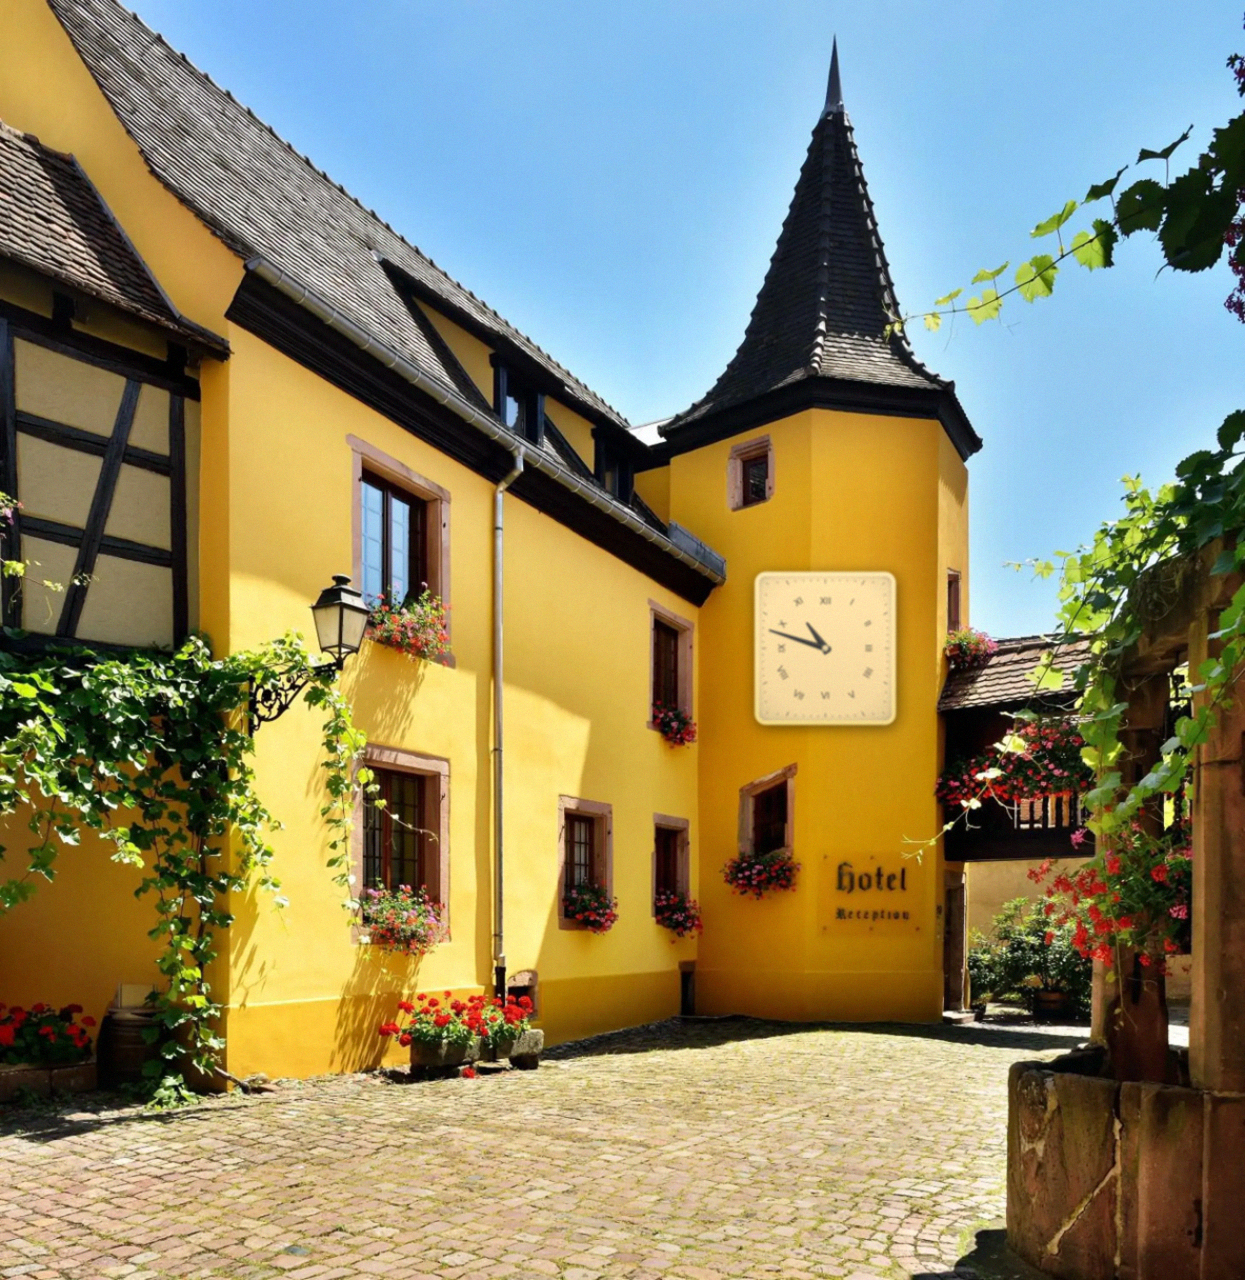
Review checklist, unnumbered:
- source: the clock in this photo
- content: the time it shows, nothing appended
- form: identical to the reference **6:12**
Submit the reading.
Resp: **10:48**
